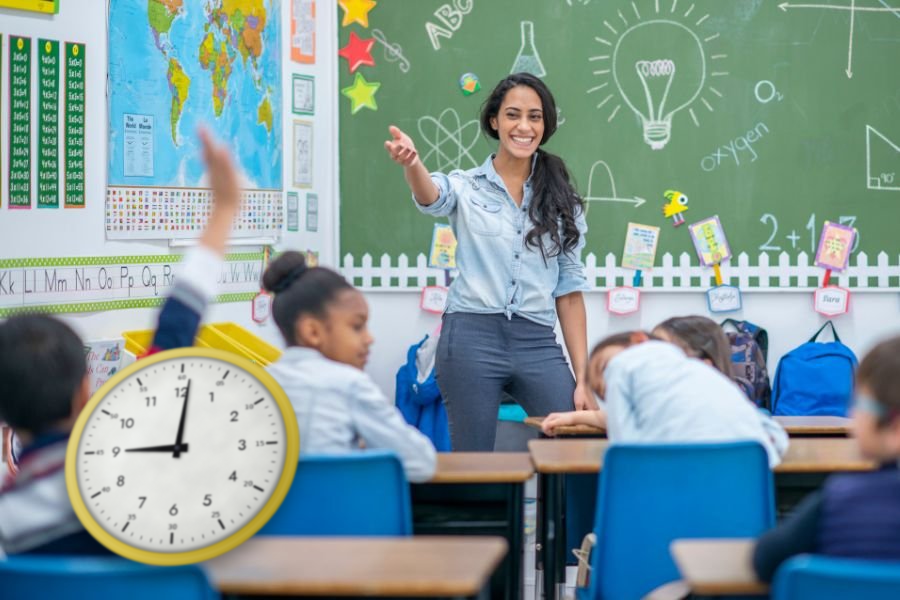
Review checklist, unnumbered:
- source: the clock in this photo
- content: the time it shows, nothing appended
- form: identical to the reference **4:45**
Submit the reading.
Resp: **9:01**
